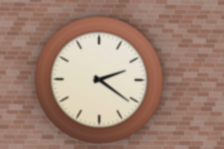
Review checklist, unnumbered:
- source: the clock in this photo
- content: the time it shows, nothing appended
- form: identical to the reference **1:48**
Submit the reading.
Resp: **2:21**
